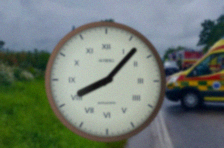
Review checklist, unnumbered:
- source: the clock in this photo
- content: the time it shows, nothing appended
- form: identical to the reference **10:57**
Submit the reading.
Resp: **8:07**
